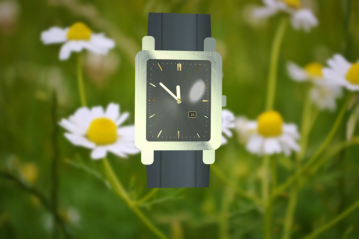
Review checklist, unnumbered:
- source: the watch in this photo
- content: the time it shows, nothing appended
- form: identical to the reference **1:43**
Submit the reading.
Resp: **11:52**
